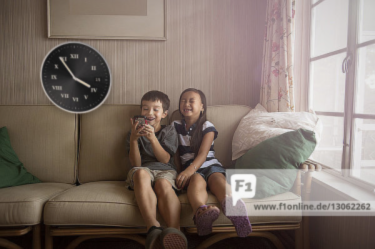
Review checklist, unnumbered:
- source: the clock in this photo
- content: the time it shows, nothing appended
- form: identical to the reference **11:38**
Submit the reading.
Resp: **3:54**
